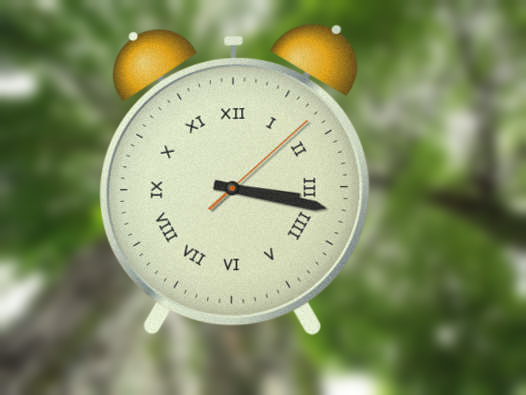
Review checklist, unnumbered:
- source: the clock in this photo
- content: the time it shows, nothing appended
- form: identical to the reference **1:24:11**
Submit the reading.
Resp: **3:17:08**
